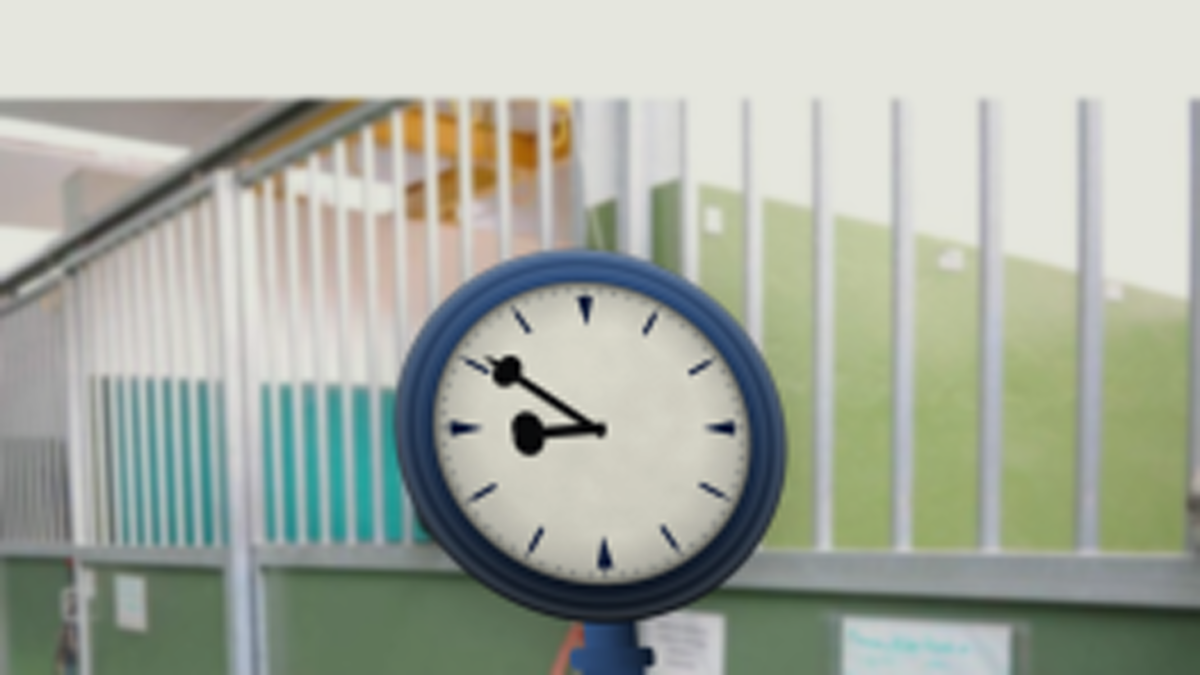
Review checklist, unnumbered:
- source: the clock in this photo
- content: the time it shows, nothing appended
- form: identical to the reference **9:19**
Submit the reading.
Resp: **8:51**
